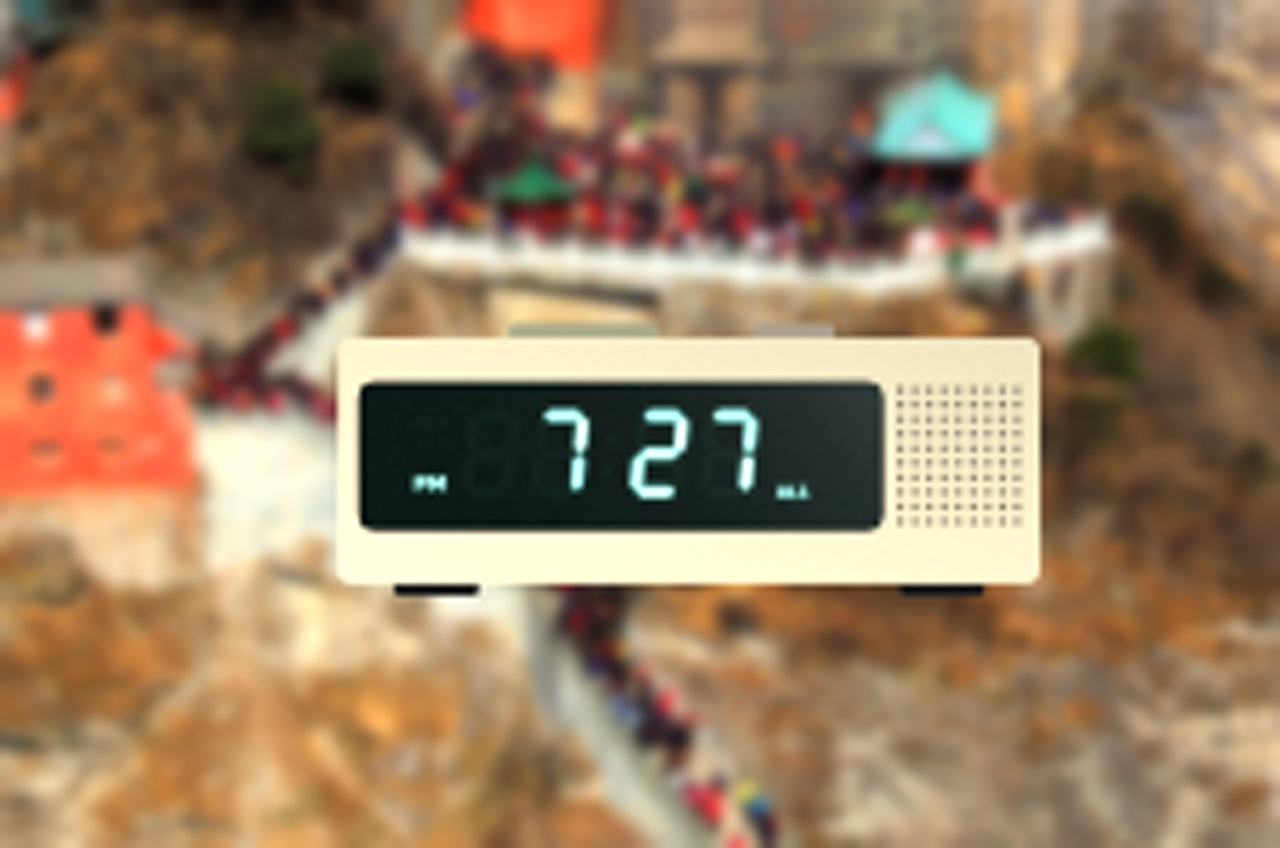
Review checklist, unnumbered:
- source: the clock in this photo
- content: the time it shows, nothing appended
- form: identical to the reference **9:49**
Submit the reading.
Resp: **7:27**
